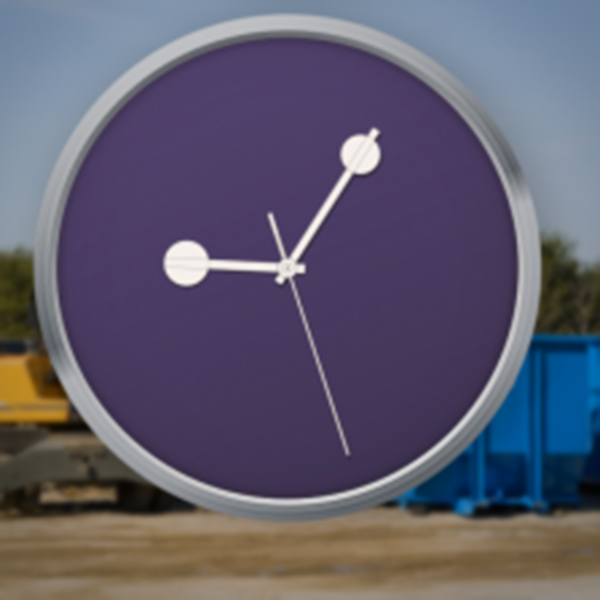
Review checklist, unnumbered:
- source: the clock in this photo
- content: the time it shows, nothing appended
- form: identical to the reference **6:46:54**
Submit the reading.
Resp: **9:05:27**
